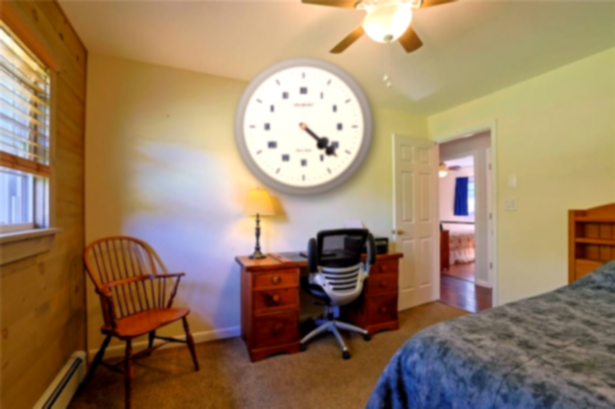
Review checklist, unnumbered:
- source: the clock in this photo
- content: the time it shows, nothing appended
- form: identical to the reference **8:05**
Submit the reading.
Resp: **4:22**
